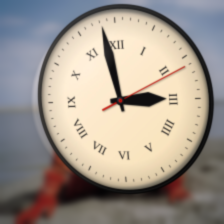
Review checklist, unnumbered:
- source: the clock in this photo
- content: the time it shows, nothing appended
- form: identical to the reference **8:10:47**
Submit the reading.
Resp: **2:58:11**
